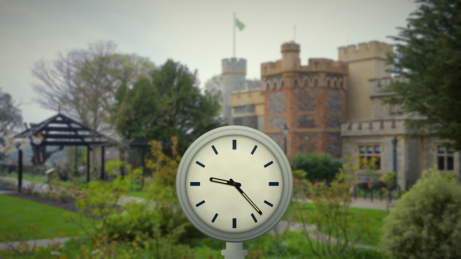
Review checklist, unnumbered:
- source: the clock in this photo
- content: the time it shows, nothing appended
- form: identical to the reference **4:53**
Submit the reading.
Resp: **9:23**
